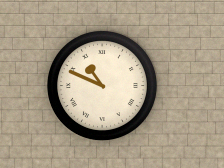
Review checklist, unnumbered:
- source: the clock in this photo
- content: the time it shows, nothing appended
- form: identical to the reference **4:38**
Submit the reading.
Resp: **10:49**
